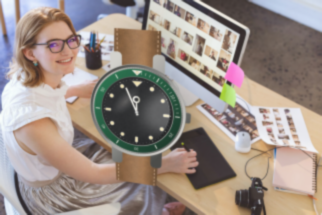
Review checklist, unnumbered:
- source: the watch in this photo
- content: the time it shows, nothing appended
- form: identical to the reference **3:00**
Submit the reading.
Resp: **11:56**
